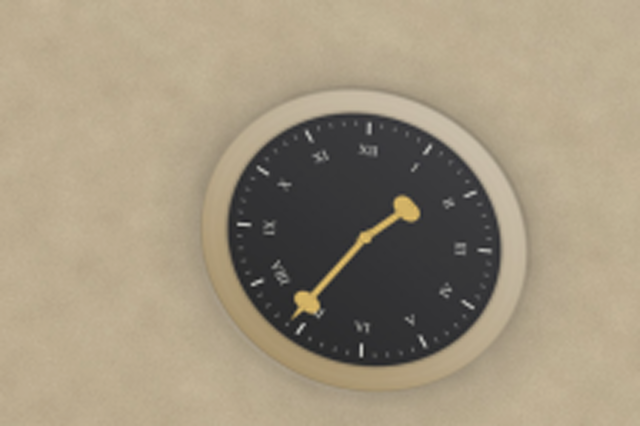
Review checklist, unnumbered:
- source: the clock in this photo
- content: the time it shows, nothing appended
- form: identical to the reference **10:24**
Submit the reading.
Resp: **1:36**
